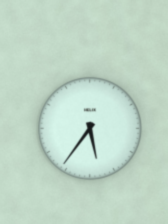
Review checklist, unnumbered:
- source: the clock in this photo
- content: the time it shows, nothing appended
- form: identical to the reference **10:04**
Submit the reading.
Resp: **5:36**
